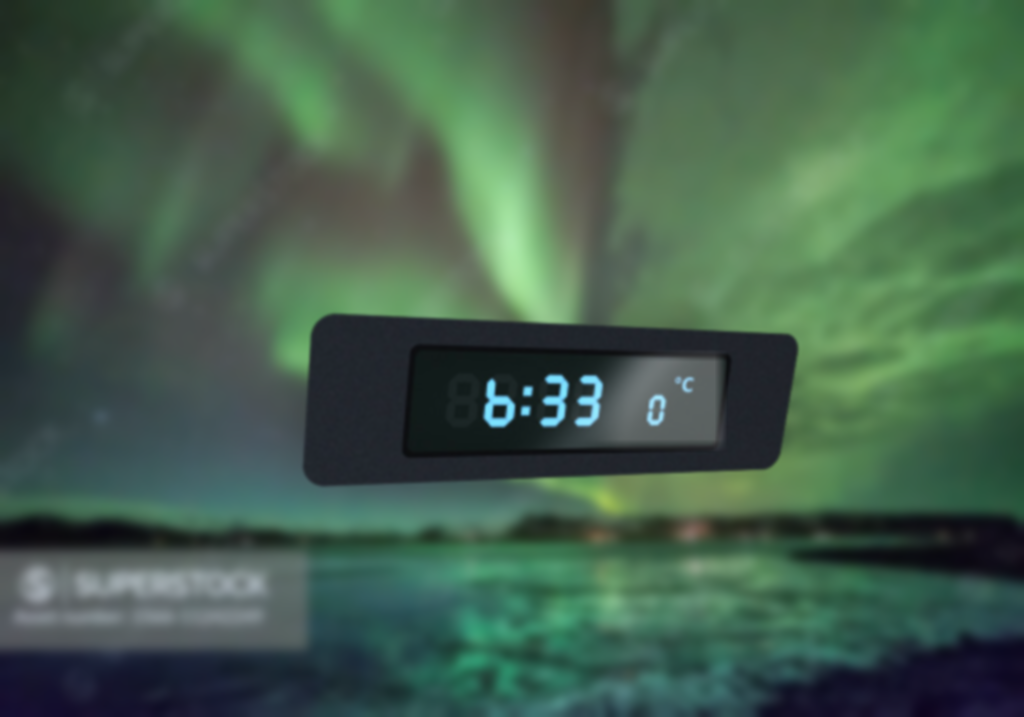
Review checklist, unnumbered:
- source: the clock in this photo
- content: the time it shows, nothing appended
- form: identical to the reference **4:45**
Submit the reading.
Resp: **6:33**
